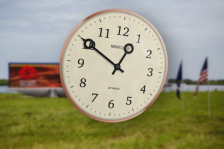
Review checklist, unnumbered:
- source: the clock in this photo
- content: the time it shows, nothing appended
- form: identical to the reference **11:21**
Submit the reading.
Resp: **12:50**
